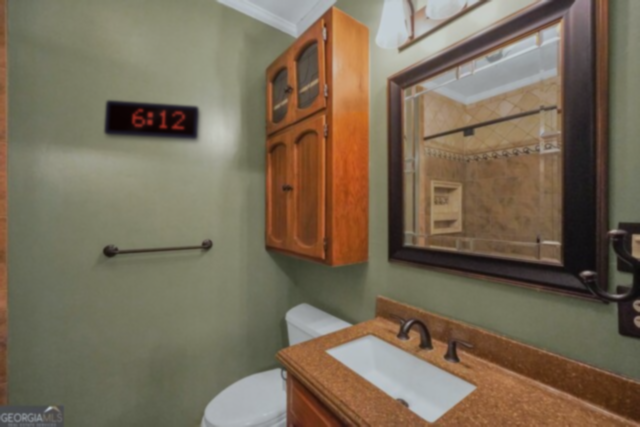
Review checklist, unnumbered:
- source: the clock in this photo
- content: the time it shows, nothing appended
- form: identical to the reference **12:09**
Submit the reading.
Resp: **6:12**
